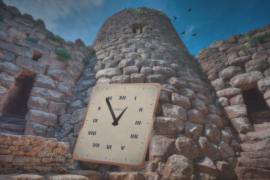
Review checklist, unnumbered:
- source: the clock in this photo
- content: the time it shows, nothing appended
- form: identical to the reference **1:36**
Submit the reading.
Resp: **12:54**
